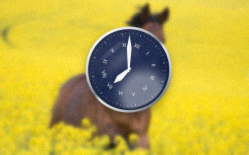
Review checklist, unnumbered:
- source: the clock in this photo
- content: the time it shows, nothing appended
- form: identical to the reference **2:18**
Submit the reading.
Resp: **6:57**
